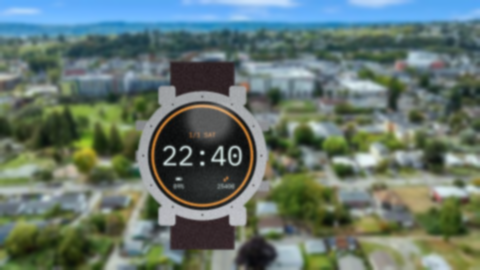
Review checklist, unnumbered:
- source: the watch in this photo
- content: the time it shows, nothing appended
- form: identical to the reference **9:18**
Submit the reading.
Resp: **22:40**
